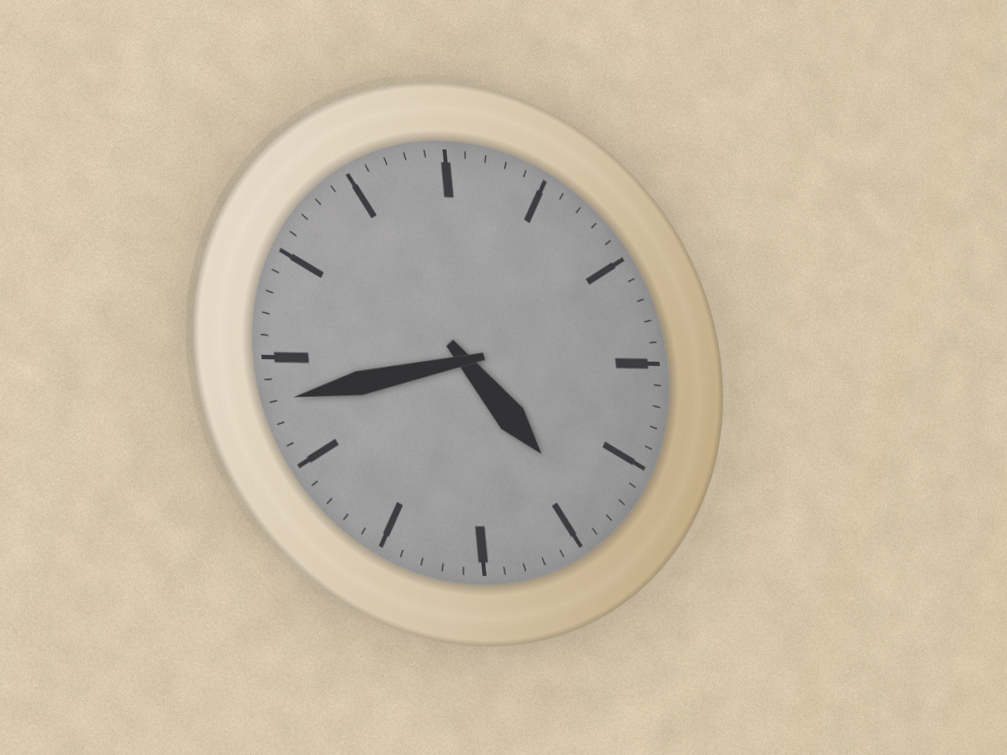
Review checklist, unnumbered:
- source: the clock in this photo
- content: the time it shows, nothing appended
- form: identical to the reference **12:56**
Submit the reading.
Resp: **4:43**
